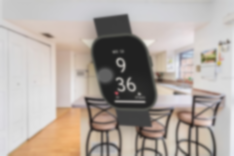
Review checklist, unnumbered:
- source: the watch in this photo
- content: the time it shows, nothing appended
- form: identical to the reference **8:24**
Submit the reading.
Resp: **9:36**
